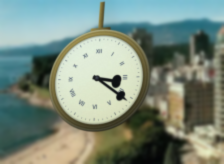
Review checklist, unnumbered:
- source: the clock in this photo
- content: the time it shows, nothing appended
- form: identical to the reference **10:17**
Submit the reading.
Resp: **3:21**
